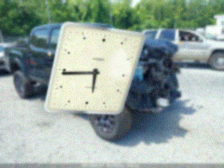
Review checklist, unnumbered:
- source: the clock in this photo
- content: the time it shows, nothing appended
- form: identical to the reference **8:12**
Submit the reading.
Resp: **5:44**
